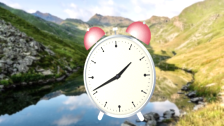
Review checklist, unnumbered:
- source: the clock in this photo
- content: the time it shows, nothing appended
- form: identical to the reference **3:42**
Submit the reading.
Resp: **1:41**
